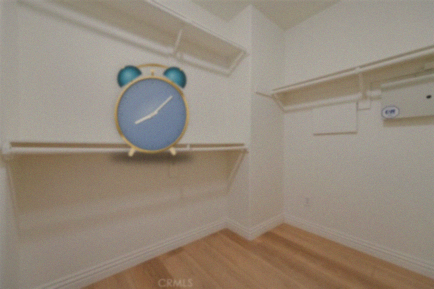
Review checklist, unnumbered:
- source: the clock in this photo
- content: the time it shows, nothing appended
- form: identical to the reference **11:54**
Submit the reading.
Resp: **8:08**
